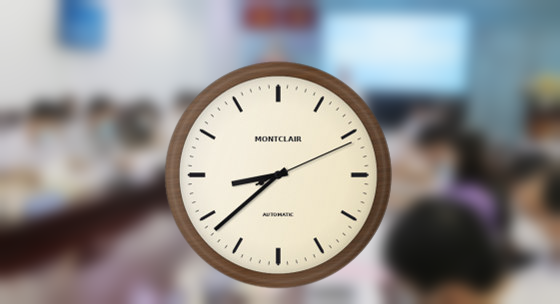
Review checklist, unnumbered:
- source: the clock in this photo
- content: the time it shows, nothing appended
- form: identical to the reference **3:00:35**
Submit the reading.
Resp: **8:38:11**
